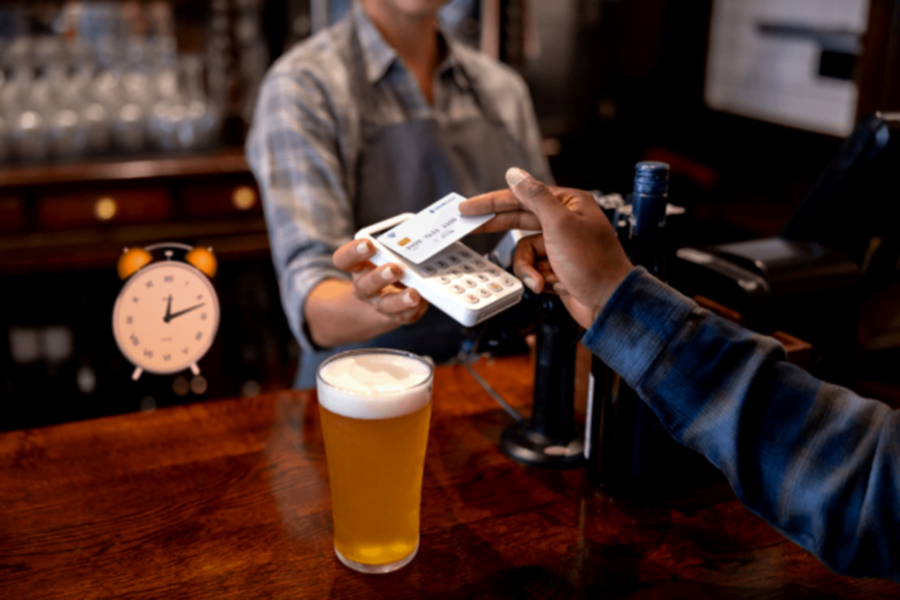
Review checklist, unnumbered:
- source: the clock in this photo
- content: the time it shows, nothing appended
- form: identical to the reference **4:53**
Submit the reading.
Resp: **12:12**
